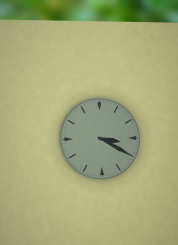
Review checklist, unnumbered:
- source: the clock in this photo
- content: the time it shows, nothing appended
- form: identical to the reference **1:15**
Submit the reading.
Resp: **3:20**
